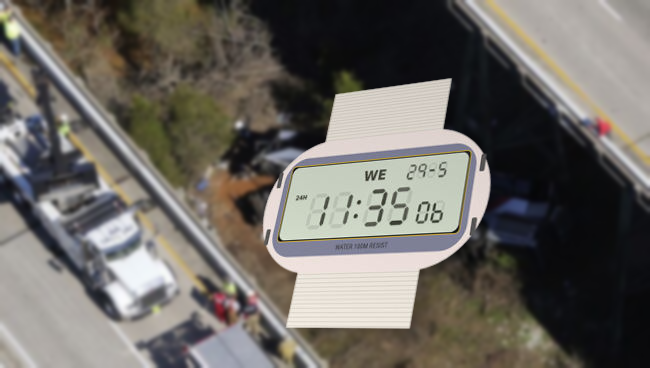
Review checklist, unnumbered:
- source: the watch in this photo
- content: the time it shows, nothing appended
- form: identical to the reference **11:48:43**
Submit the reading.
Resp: **11:35:06**
